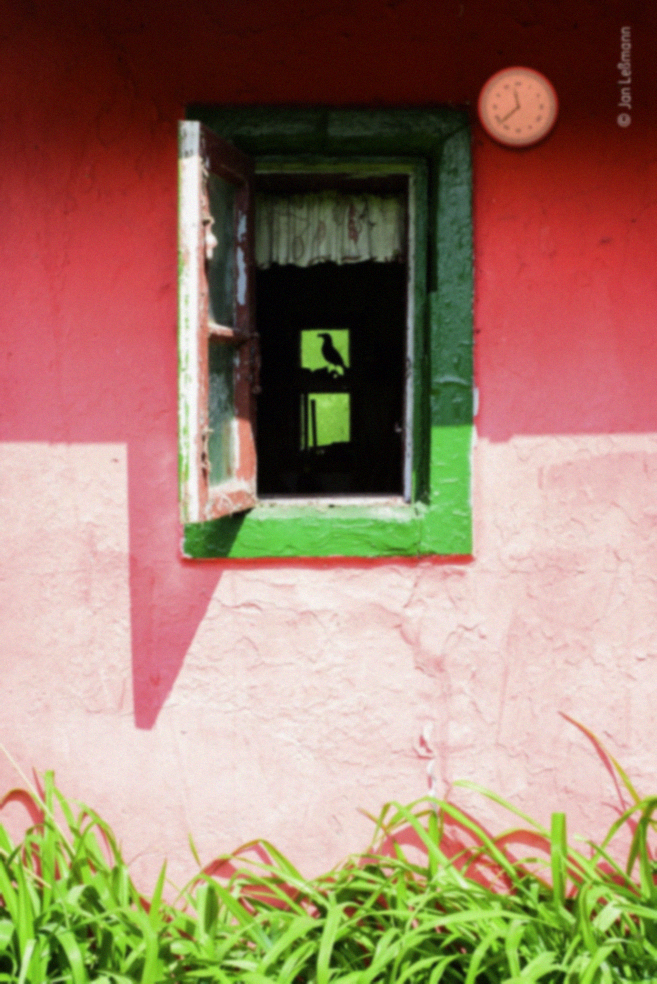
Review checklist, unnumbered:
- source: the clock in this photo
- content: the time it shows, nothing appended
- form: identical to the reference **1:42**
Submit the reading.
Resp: **11:38**
